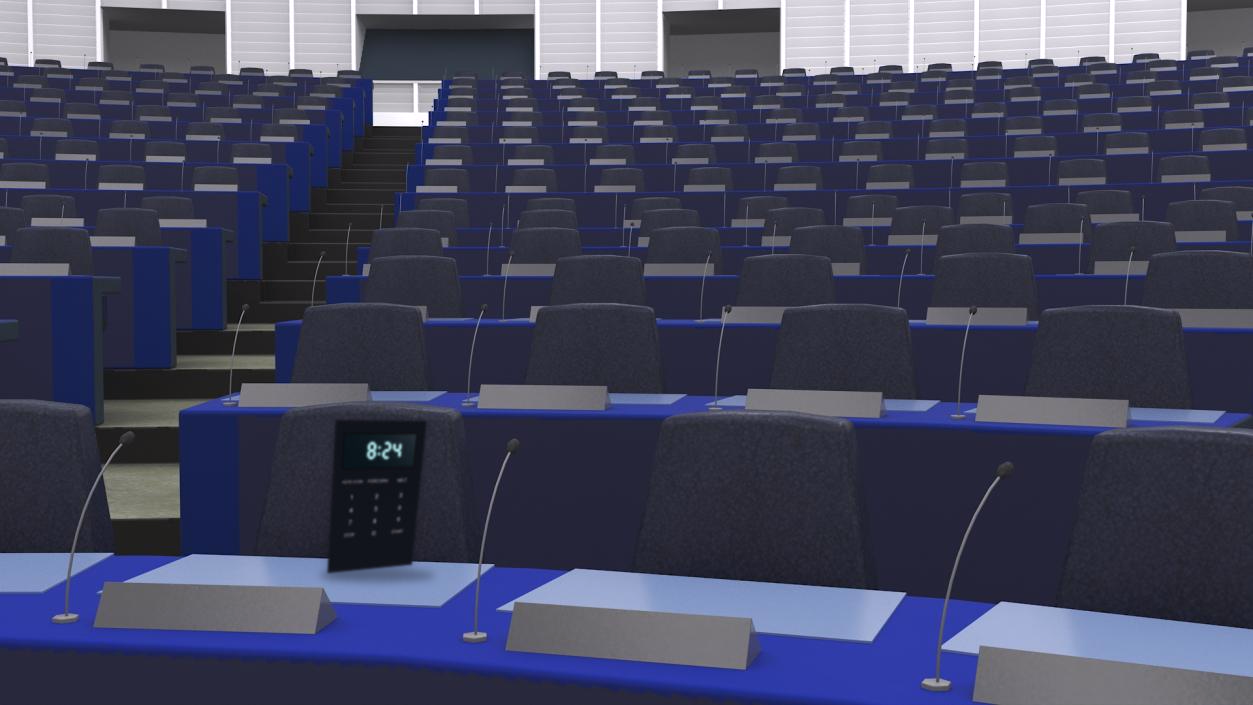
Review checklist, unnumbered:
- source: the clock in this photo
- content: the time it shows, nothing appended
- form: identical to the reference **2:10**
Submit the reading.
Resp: **8:24**
